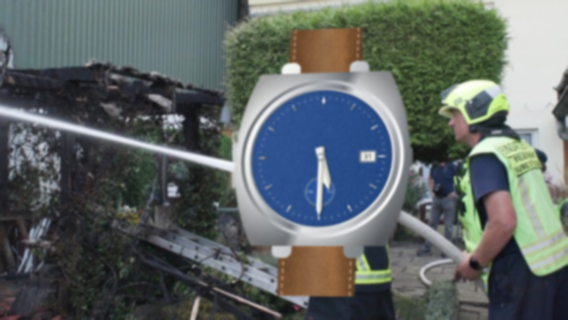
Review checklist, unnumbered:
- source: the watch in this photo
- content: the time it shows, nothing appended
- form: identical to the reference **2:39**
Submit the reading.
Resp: **5:30**
